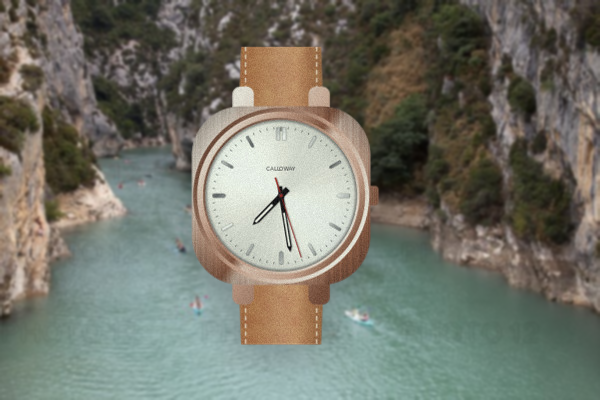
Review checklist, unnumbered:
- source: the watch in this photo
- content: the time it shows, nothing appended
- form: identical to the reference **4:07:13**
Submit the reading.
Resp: **7:28:27**
